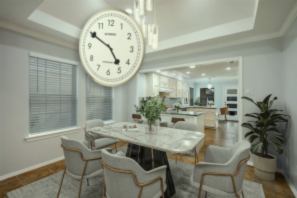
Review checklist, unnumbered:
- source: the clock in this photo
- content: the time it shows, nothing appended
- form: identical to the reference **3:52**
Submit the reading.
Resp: **4:50**
